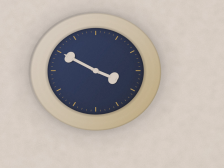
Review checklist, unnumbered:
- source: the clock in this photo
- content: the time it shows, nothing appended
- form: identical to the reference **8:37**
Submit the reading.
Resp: **3:50**
